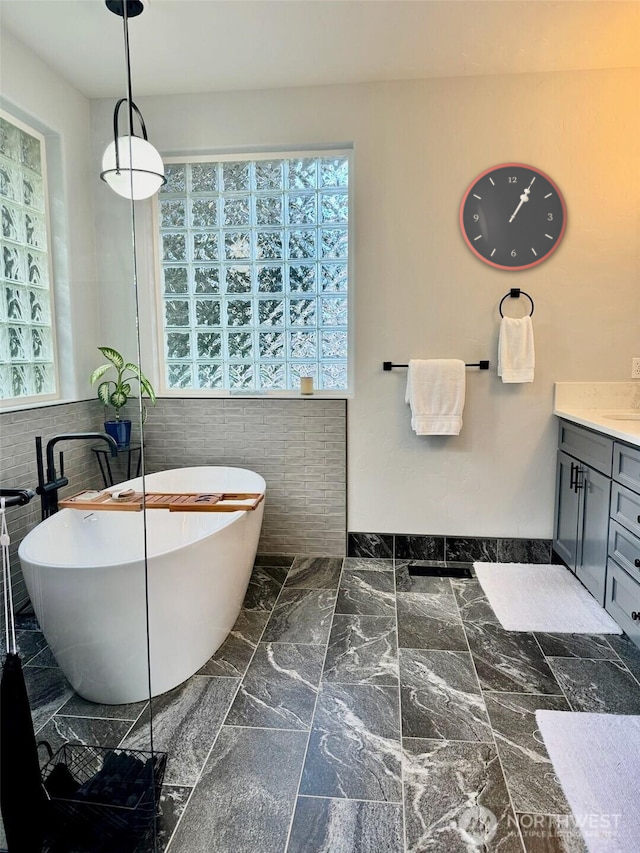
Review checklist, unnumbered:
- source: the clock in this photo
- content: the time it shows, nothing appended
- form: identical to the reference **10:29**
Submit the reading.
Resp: **1:05**
